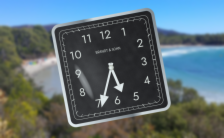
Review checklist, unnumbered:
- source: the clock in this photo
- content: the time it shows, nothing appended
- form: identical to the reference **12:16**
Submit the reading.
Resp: **5:34**
